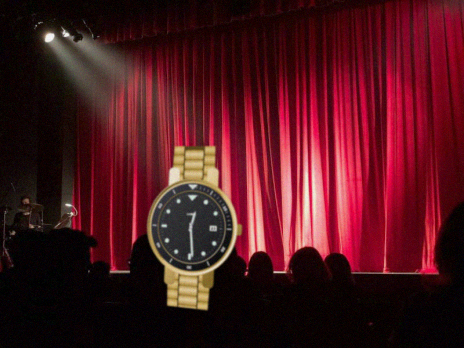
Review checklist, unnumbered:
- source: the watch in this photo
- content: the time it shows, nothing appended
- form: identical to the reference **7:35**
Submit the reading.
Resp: **12:29**
